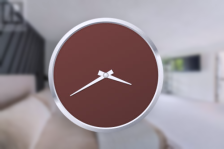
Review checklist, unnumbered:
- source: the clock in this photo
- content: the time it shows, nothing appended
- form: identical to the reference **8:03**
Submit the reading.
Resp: **3:40**
